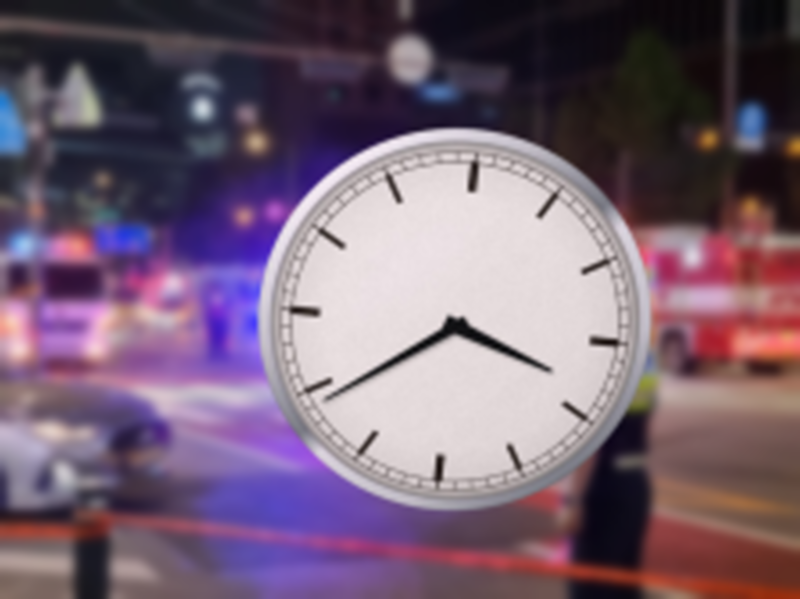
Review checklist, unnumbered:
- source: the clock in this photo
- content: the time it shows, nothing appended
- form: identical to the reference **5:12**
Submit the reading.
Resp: **3:39**
